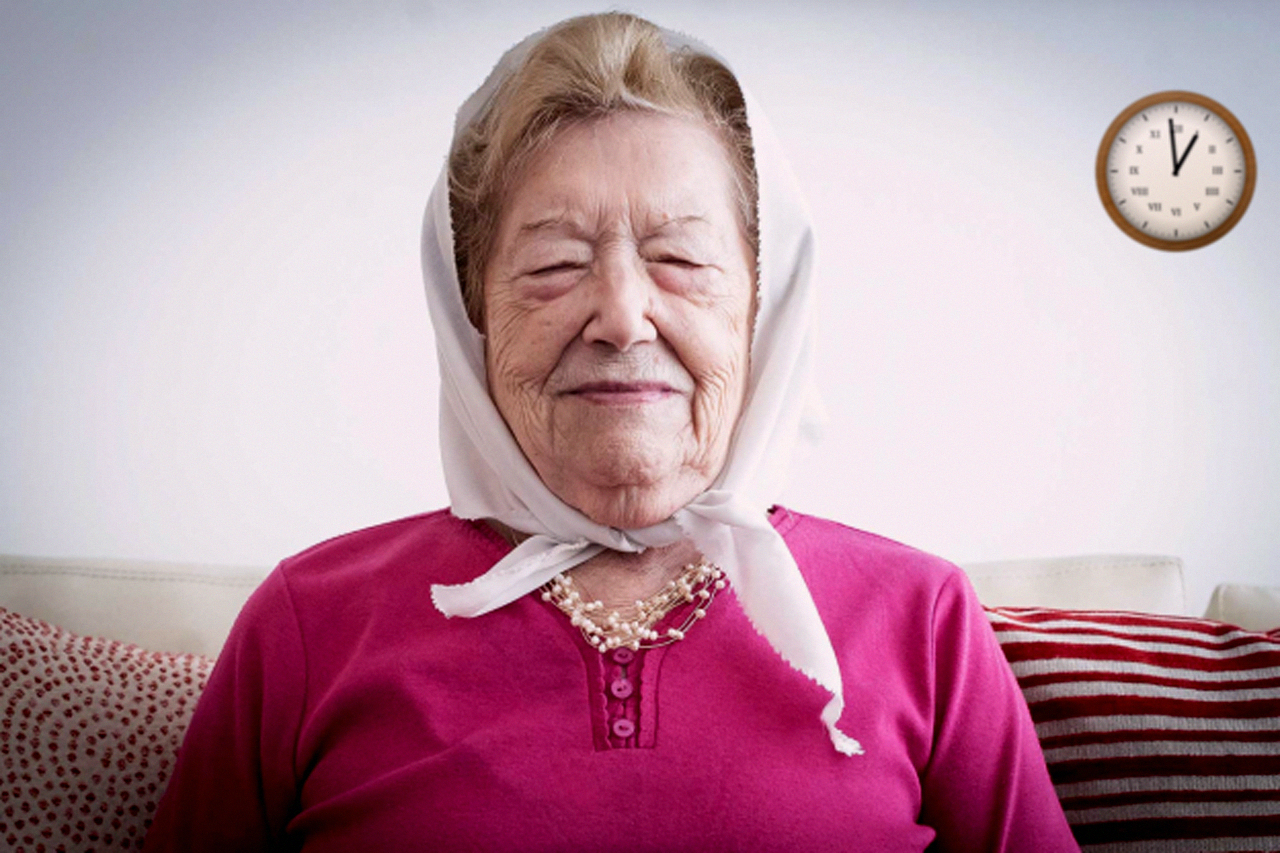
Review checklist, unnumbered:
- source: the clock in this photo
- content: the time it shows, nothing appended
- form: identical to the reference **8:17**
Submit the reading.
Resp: **12:59**
